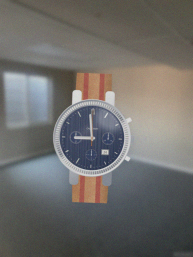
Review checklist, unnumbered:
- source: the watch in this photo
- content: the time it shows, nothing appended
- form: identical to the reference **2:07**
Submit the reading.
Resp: **8:59**
